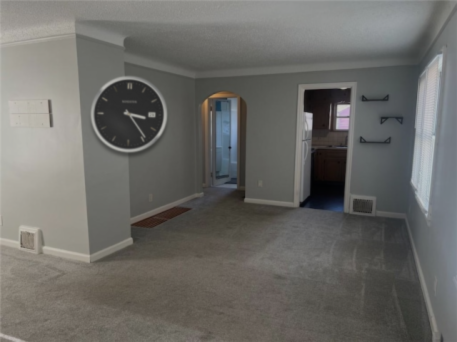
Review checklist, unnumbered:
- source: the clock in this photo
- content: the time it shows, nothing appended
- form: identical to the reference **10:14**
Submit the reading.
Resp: **3:24**
